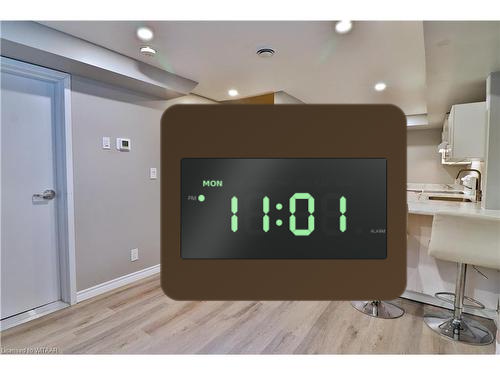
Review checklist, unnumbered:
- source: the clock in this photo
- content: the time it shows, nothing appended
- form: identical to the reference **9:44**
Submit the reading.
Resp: **11:01**
